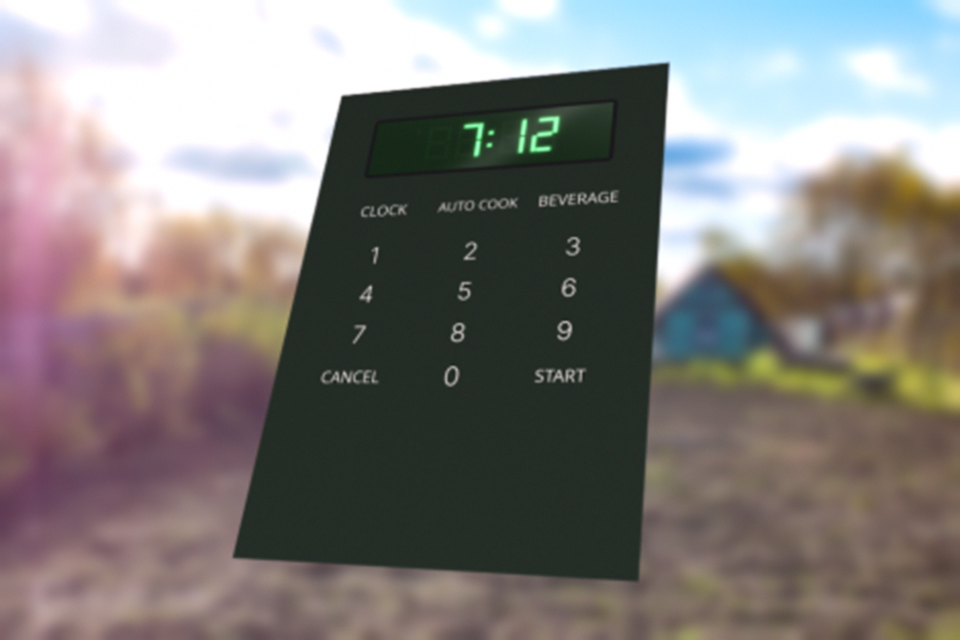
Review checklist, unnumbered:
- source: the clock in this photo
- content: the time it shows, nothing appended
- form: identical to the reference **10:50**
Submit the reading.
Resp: **7:12**
